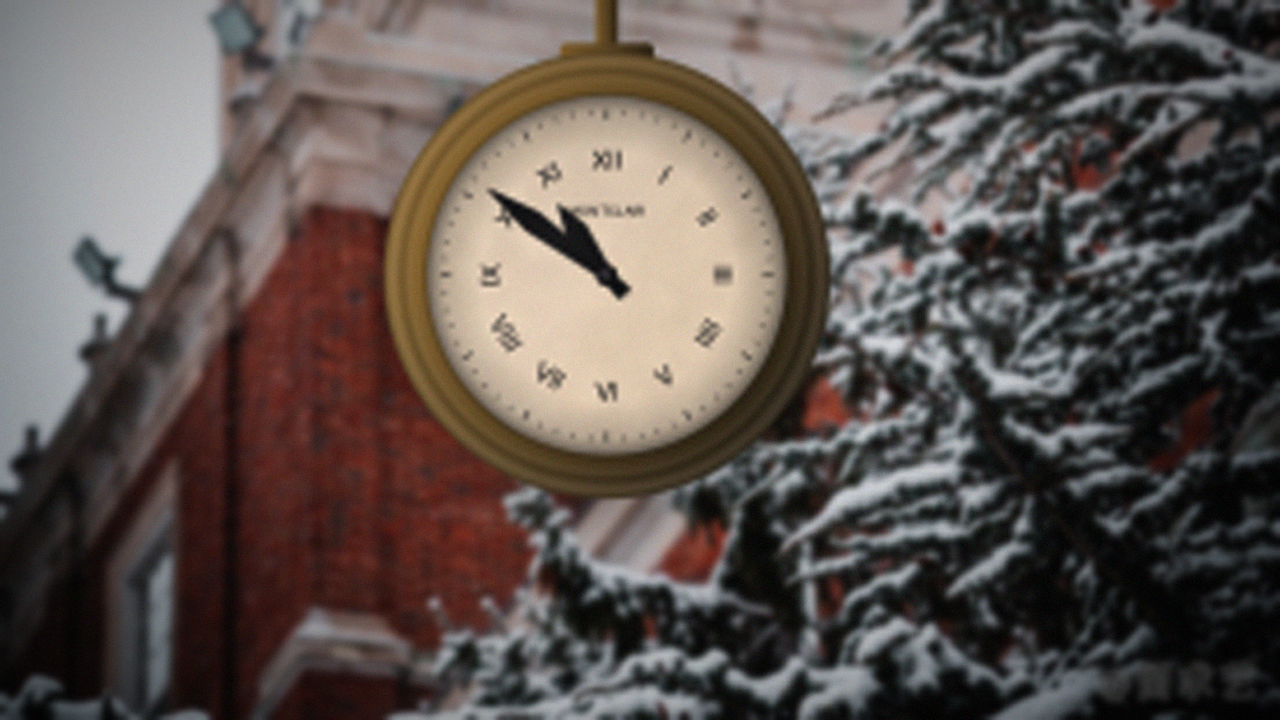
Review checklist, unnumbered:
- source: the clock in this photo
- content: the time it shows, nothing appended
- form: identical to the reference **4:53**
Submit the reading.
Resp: **10:51**
